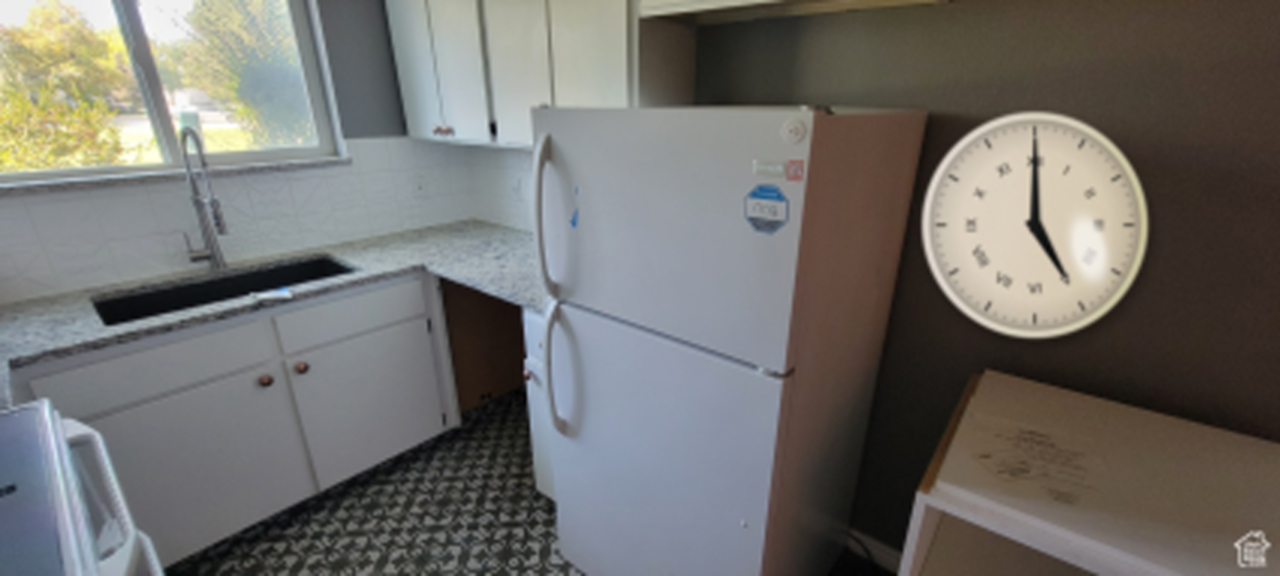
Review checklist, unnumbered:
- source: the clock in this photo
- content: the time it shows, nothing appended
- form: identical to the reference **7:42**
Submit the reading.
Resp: **5:00**
